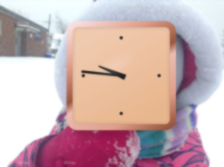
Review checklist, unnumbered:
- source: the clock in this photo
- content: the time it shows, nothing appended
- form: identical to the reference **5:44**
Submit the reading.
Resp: **9:46**
